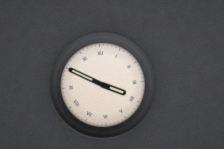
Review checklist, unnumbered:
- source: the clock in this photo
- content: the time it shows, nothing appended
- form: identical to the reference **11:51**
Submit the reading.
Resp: **3:50**
